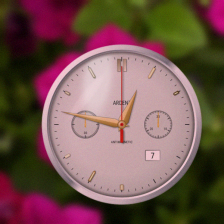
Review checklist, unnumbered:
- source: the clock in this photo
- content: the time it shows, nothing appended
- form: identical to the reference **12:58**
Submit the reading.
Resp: **12:47**
